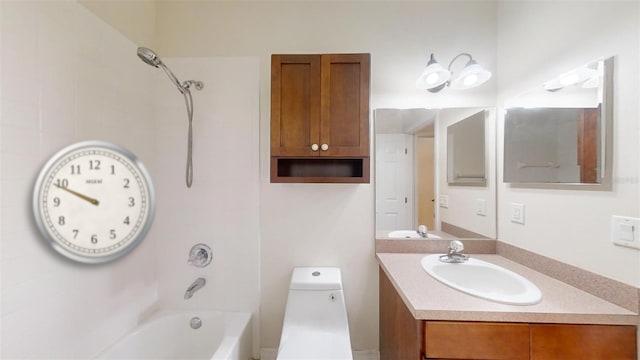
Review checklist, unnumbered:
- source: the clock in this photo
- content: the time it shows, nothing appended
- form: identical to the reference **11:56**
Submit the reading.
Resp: **9:49**
